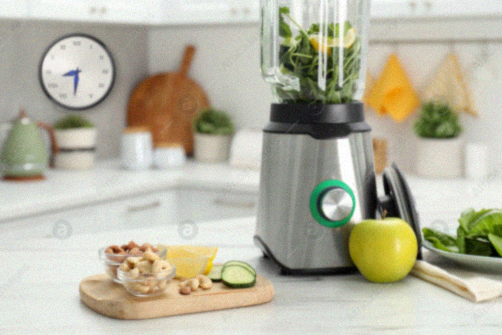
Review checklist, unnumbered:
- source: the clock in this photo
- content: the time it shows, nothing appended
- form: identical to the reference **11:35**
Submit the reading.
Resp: **8:31**
